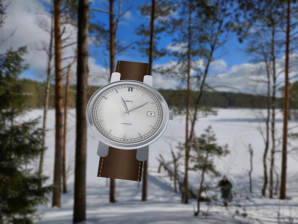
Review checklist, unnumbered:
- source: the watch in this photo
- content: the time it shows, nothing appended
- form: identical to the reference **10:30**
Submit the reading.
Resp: **11:09**
